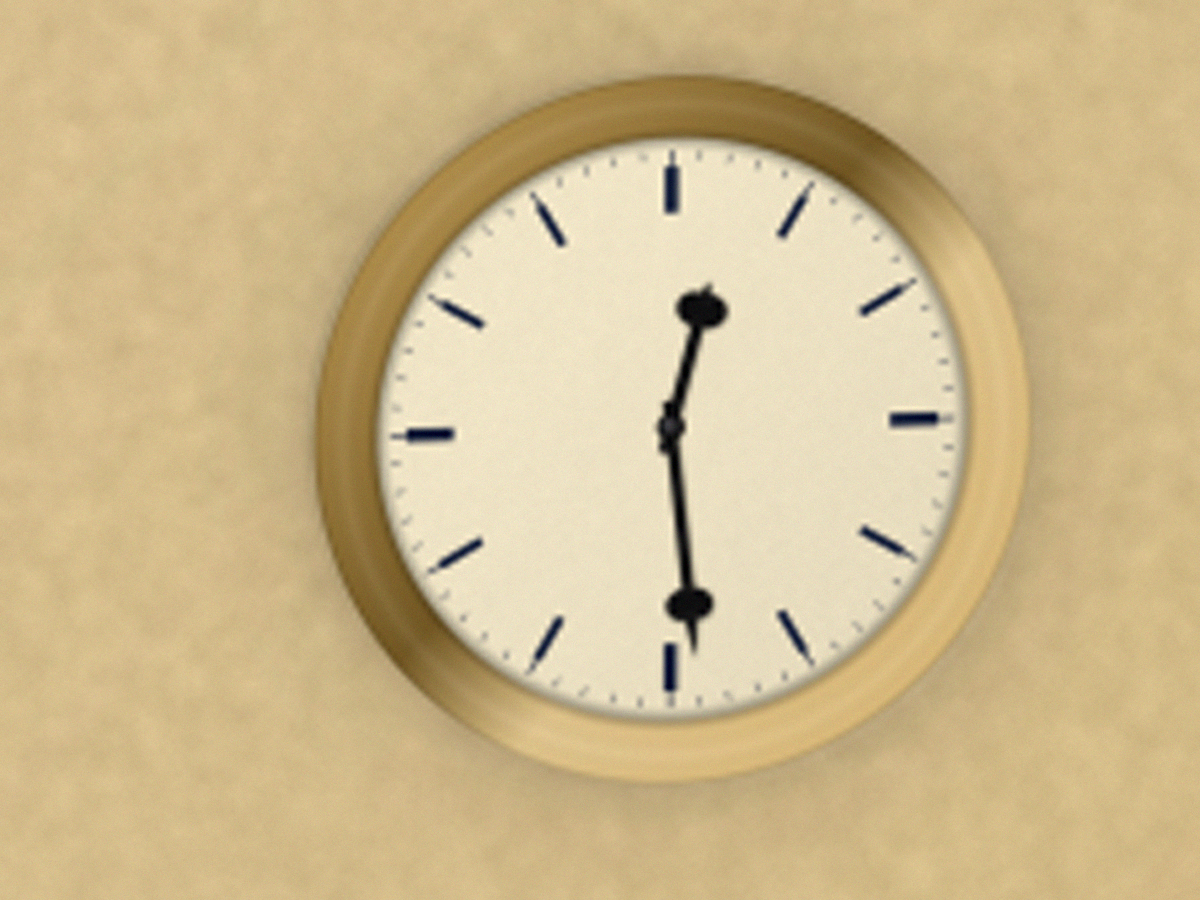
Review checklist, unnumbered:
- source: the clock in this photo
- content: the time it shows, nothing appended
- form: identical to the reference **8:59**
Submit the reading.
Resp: **12:29**
